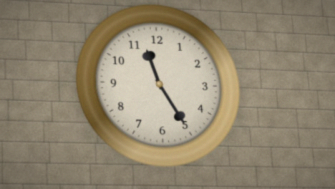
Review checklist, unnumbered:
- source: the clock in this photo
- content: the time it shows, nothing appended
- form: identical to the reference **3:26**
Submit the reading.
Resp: **11:25**
